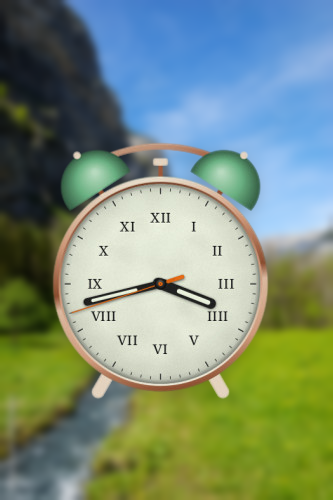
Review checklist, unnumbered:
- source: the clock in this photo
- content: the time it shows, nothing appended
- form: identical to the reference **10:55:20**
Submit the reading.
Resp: **3:42:42**
